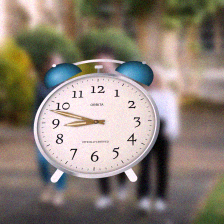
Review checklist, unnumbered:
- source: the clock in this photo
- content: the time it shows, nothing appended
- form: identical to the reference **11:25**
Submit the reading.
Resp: **8:48**
